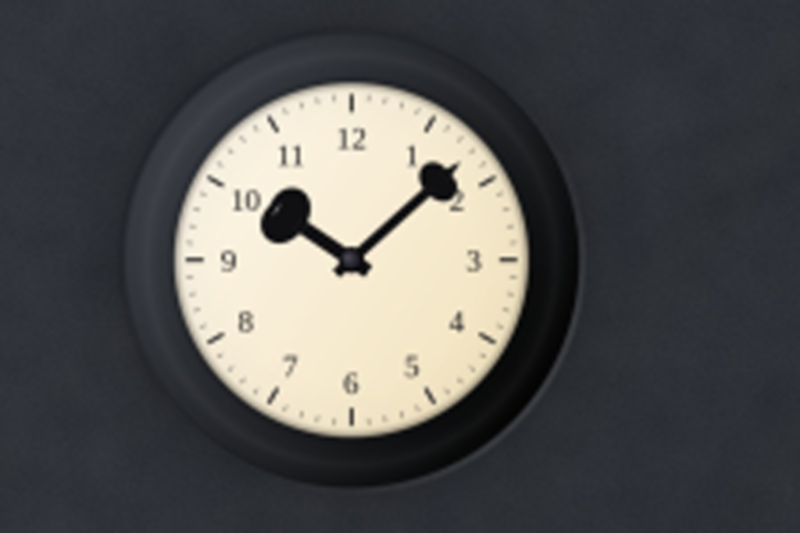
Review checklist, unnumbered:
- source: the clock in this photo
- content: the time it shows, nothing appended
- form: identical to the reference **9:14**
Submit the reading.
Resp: **10:08**
